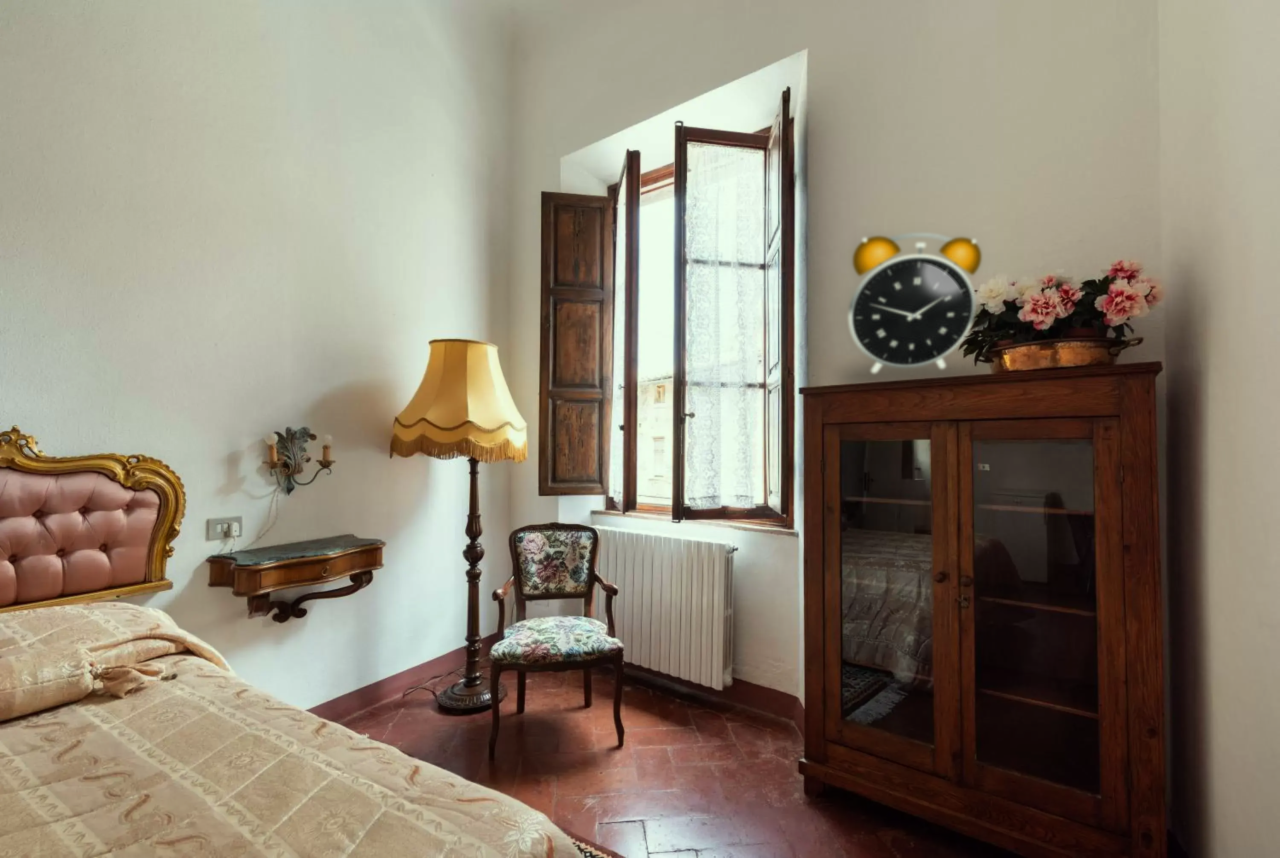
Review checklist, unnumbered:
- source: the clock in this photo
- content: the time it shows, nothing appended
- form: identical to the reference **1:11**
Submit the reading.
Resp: **1:48**
